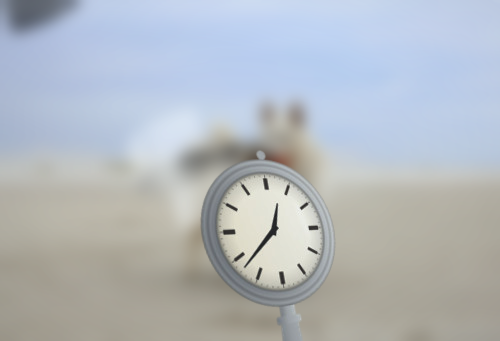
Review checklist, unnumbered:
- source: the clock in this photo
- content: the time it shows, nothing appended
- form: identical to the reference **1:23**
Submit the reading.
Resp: **12:38**
